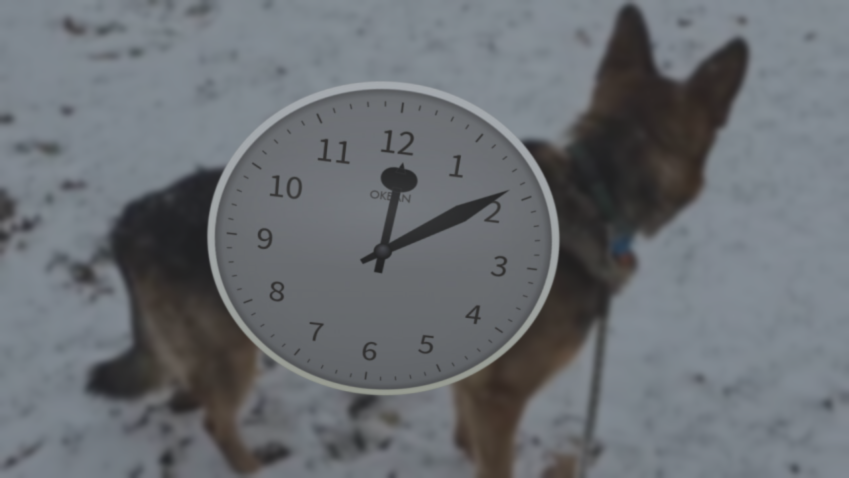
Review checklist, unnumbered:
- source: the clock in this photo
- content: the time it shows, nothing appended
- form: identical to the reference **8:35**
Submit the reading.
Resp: **12:09**
